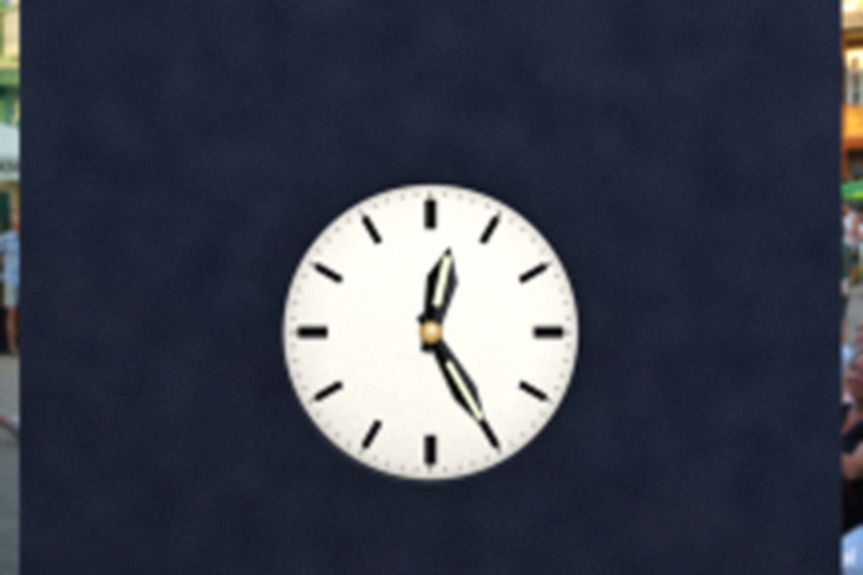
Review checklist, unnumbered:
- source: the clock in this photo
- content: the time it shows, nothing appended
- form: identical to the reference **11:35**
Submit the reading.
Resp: **12:25**
